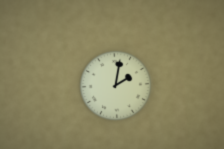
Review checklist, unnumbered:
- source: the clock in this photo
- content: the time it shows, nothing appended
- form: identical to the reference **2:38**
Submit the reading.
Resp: **2:02**
